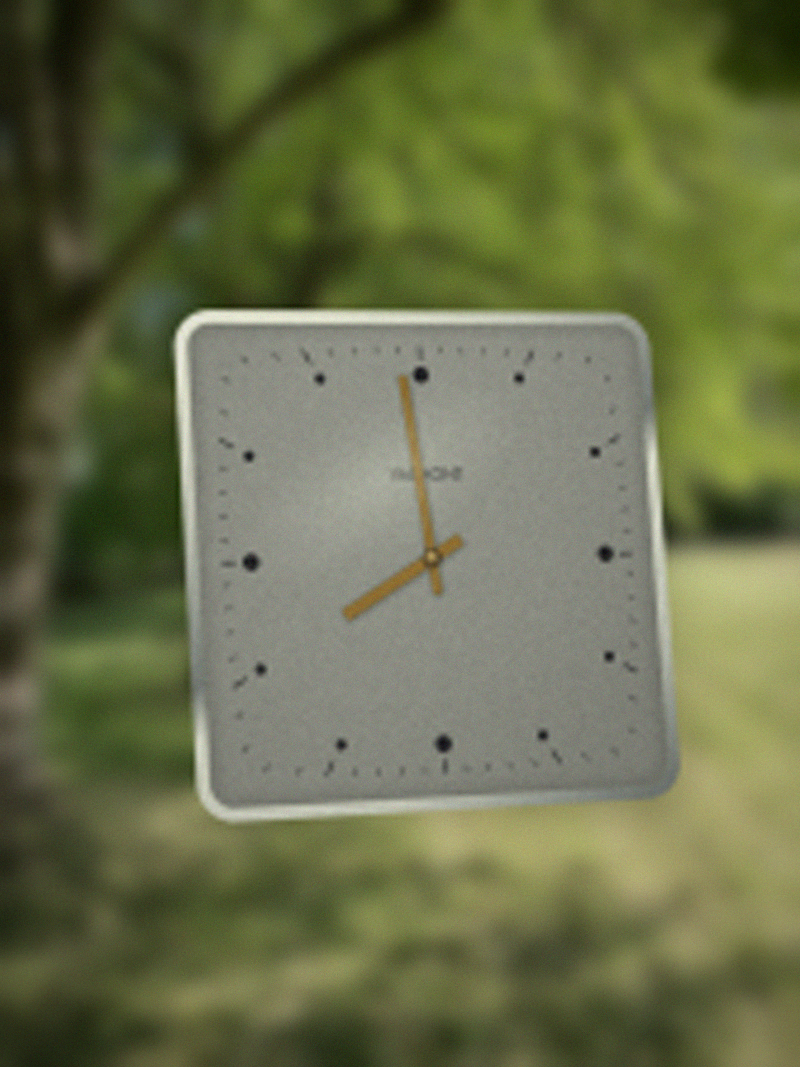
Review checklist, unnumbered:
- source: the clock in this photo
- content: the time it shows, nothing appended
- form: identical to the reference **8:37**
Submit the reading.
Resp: **7:59**
